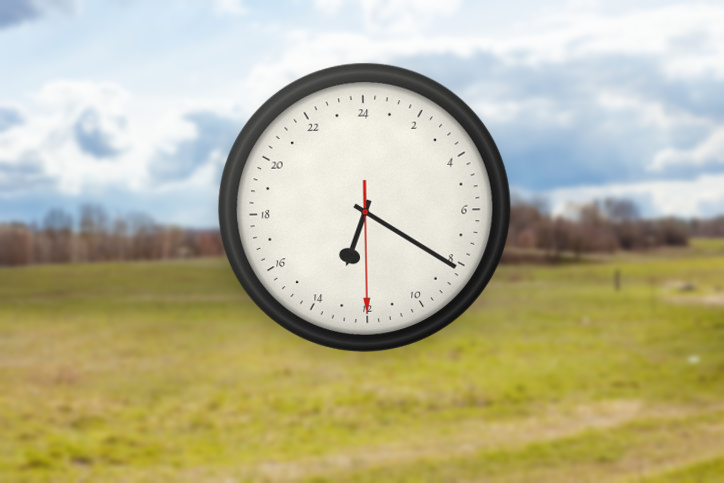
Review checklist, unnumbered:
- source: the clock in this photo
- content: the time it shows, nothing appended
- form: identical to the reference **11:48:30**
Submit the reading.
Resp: **13:20:30**
